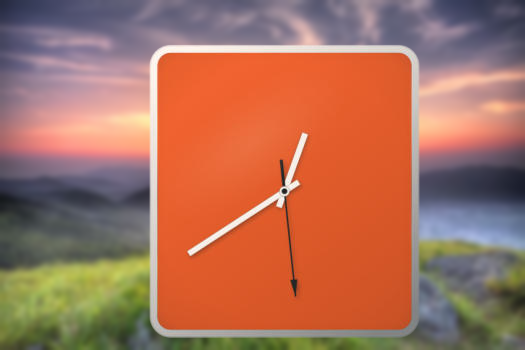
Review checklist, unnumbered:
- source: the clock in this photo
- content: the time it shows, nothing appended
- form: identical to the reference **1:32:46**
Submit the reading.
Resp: **12:39:29**
